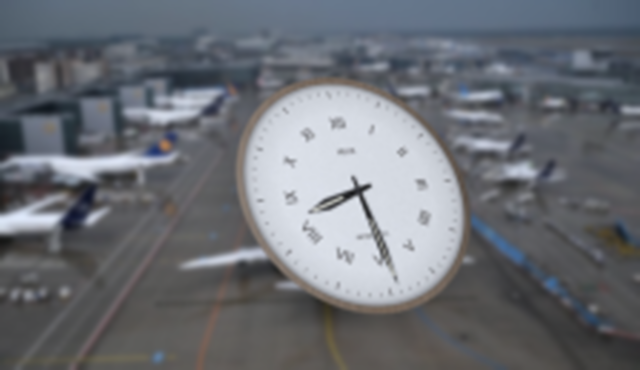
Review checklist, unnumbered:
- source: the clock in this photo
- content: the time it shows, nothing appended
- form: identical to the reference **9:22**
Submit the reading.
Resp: **8:29**
